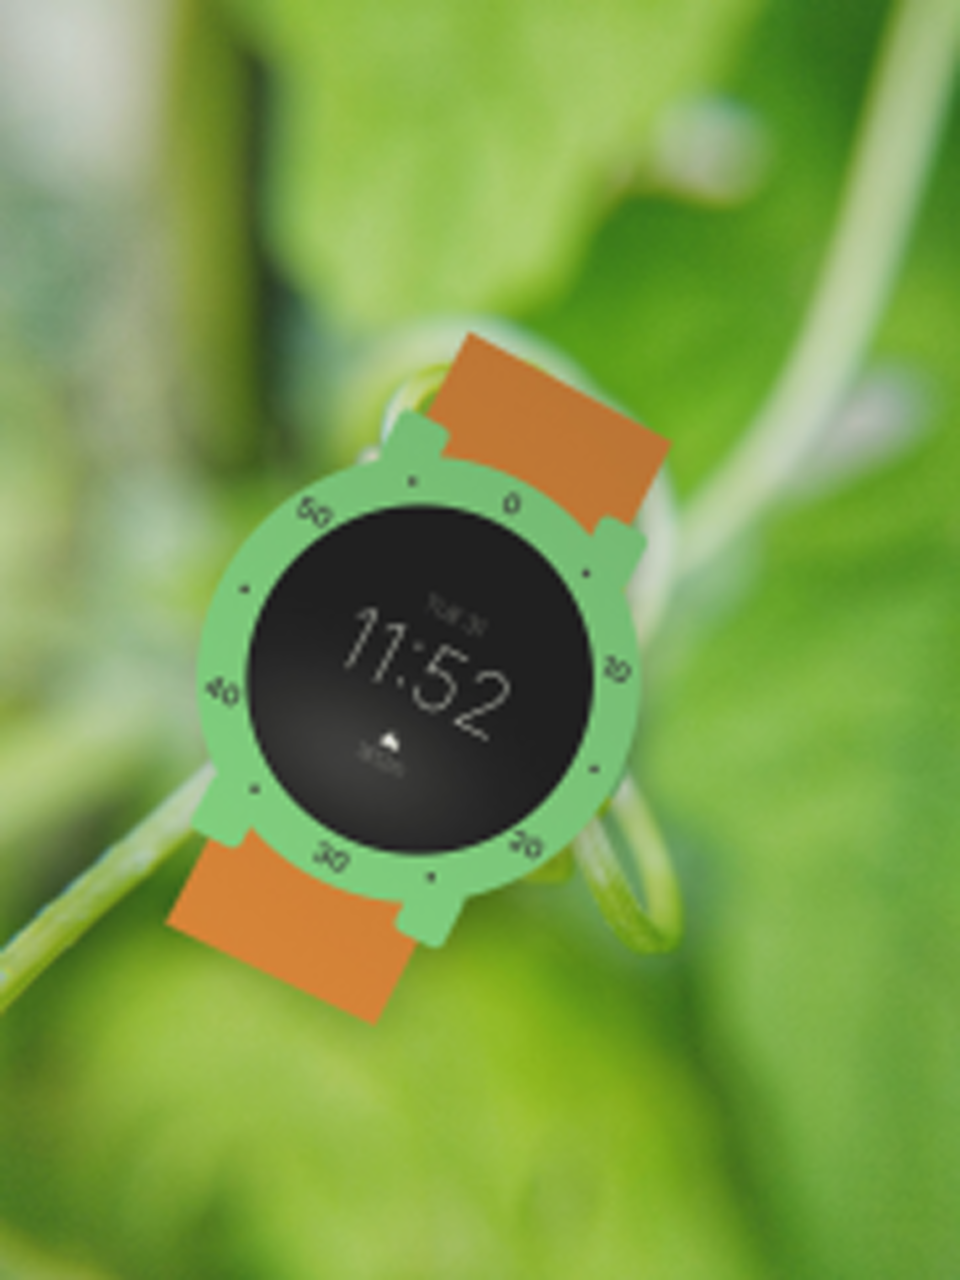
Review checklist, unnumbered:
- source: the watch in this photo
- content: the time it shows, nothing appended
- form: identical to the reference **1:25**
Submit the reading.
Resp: **11:52**
